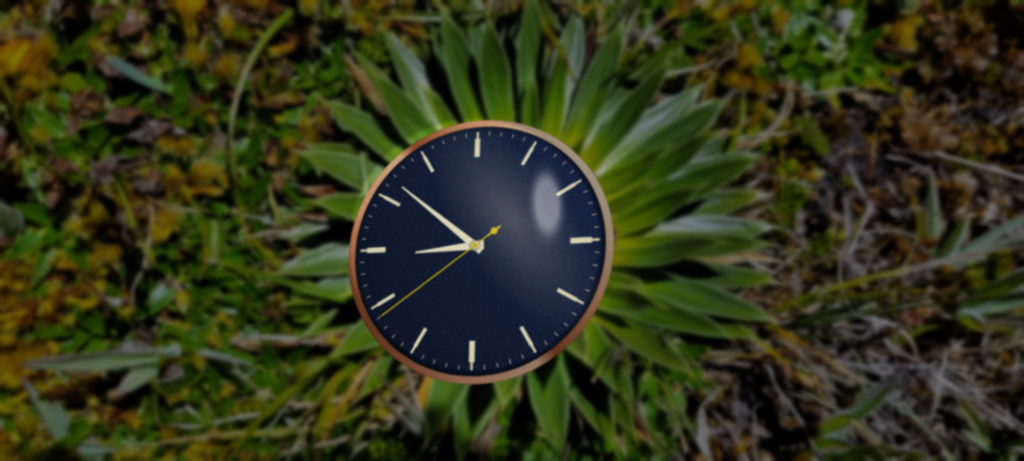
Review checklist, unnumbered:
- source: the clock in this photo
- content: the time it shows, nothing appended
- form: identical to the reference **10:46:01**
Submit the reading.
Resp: **8:51:39**
